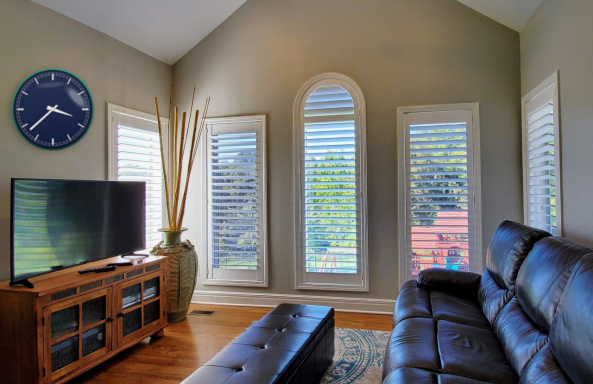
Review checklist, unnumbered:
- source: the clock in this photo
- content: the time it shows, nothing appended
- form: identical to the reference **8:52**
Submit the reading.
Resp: **3:38**
